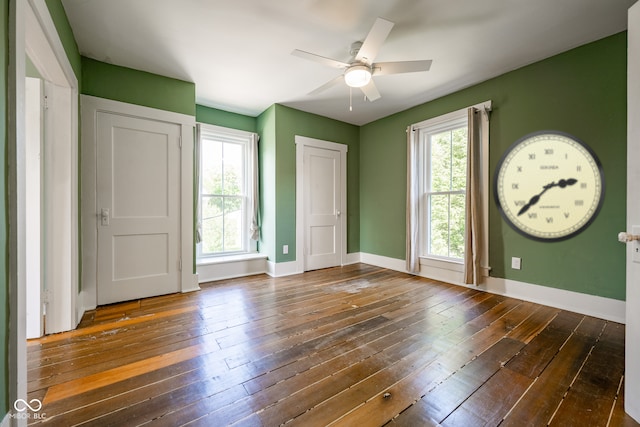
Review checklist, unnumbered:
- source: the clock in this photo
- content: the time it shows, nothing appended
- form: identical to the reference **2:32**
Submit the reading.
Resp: **2:38**
